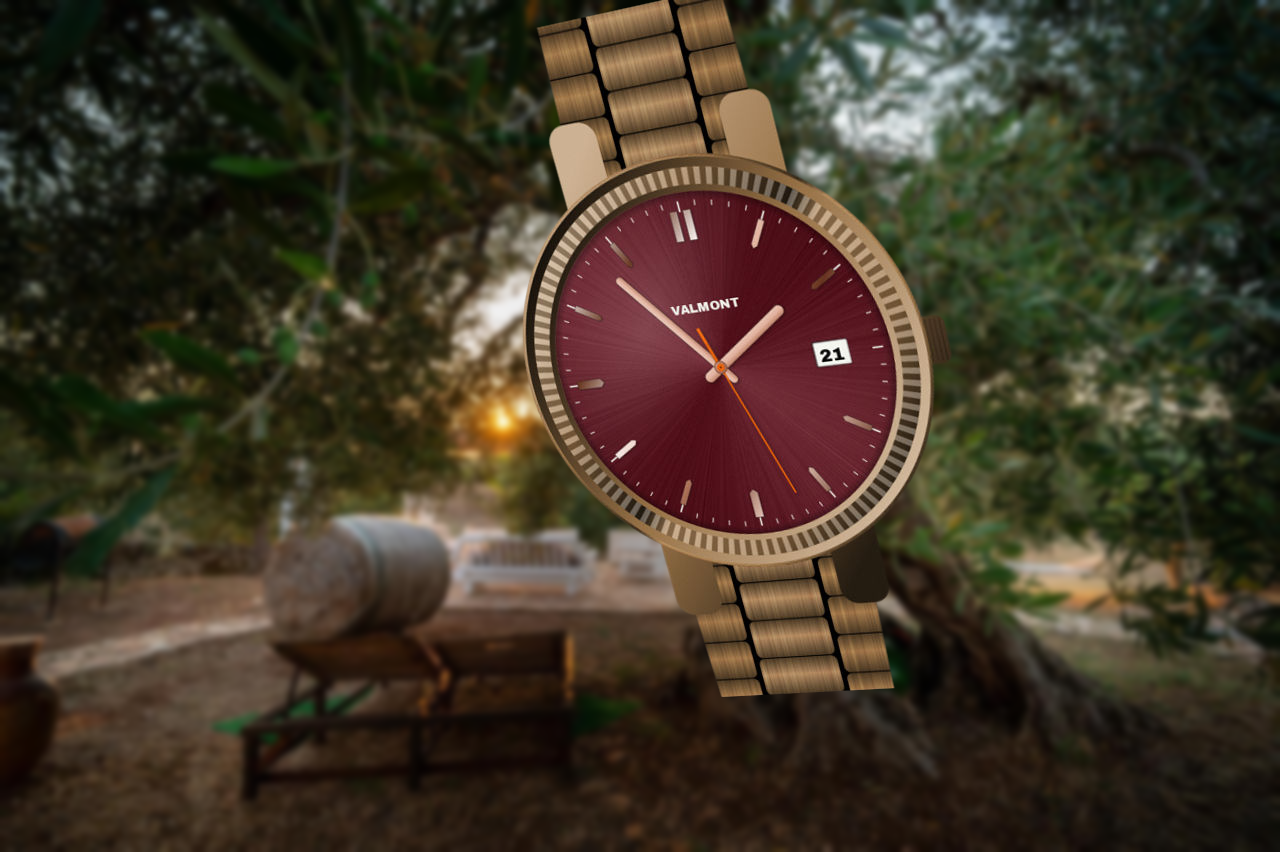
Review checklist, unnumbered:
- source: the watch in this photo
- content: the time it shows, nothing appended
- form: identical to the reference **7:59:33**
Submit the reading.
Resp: **1:53:27**
